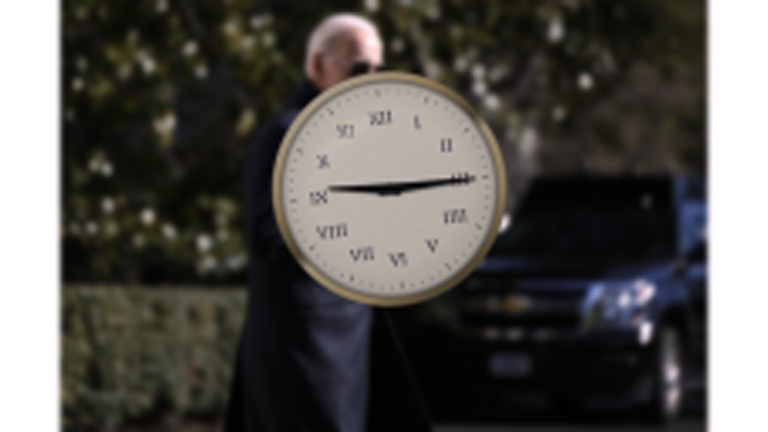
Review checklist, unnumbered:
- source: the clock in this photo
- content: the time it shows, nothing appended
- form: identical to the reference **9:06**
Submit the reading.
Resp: **9:15**
